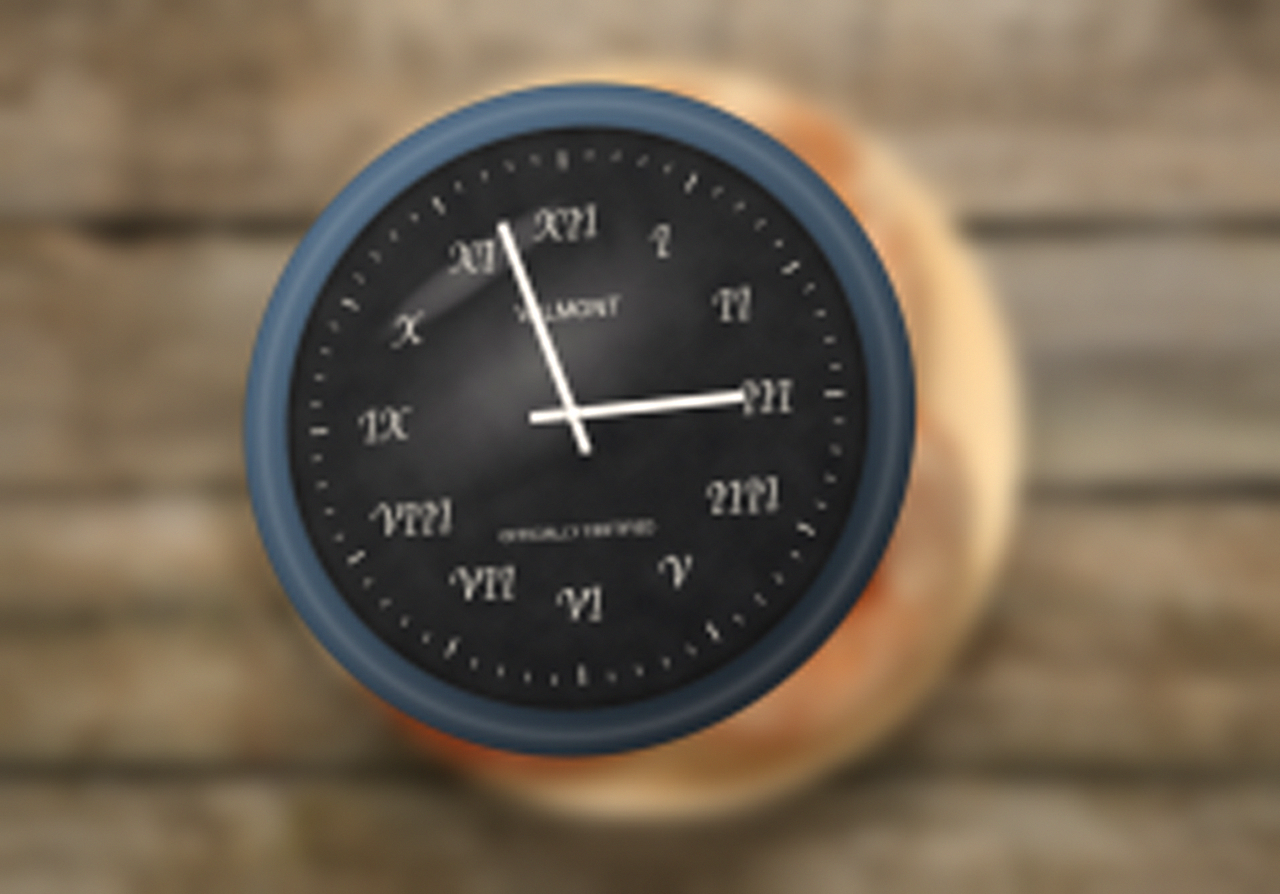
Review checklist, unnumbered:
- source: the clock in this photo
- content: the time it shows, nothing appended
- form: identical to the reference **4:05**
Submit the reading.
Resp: **2:57**
